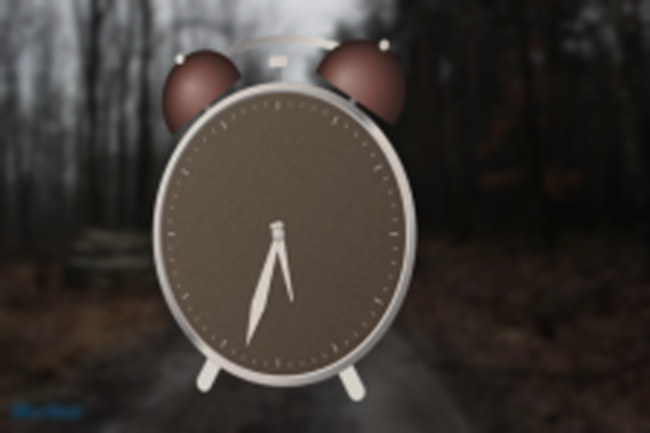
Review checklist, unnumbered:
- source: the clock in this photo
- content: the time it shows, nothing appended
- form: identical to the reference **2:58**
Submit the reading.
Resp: **5:33**
